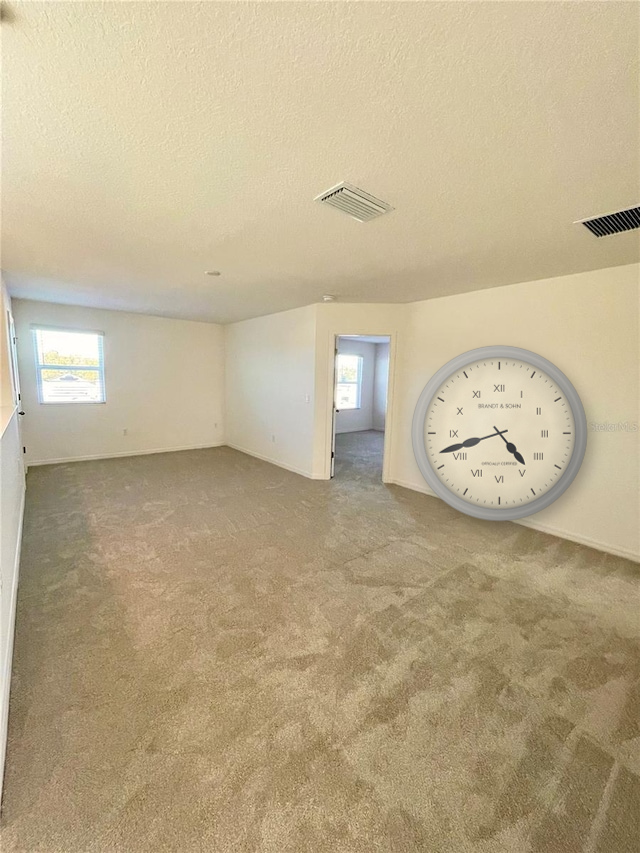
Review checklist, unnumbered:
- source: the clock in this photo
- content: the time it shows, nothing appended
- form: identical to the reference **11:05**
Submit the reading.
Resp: **4:42**
